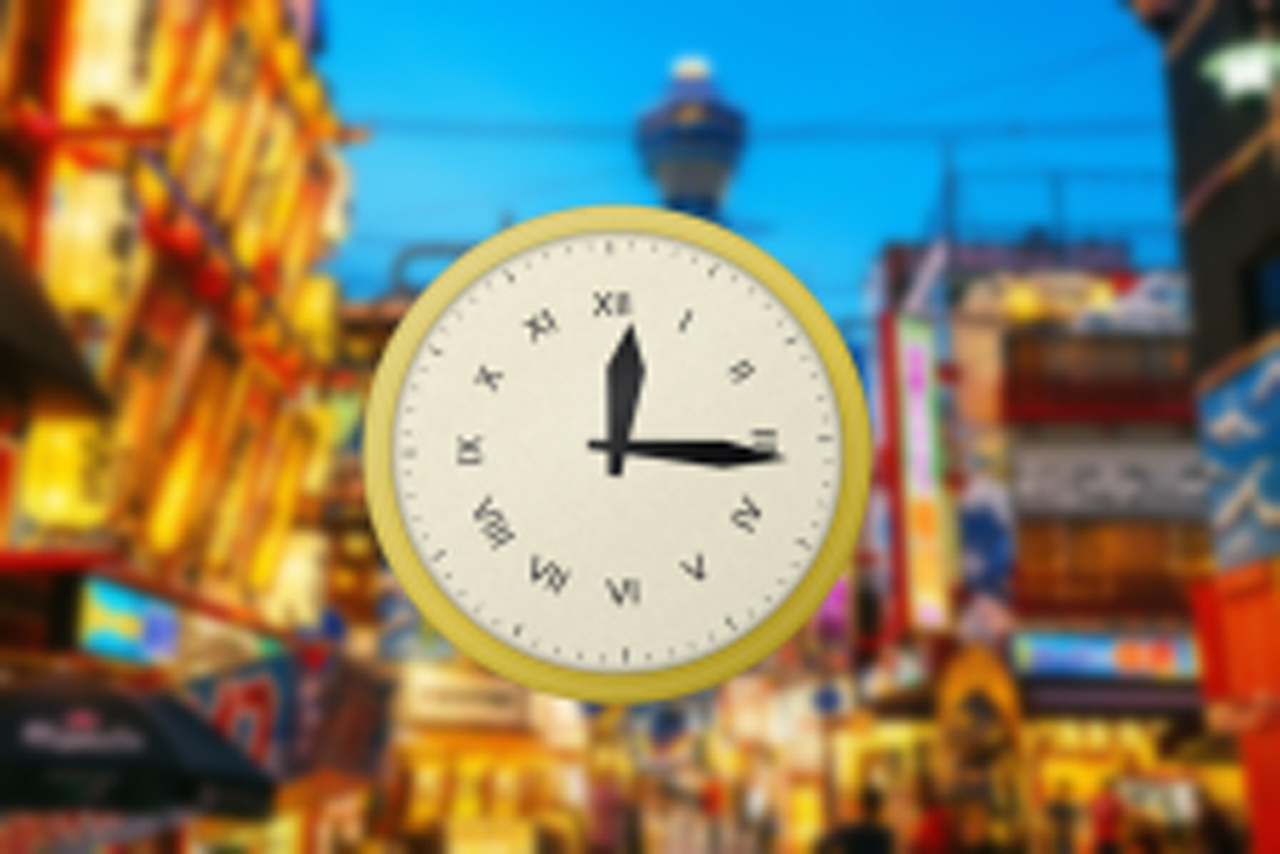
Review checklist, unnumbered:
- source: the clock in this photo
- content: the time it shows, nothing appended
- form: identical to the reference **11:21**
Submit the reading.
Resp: **12:16**
